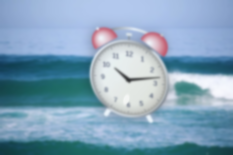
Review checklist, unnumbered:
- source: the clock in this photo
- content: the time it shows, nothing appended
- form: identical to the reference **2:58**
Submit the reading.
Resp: **10:13**
